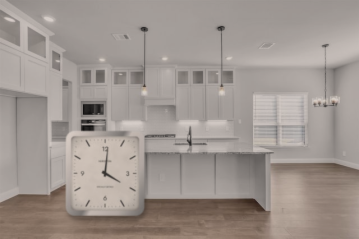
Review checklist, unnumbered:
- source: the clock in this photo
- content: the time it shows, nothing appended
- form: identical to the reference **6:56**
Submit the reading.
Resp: **4:01**
